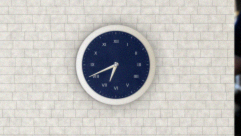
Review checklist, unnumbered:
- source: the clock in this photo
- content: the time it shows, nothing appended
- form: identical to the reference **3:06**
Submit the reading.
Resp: **6:41**
